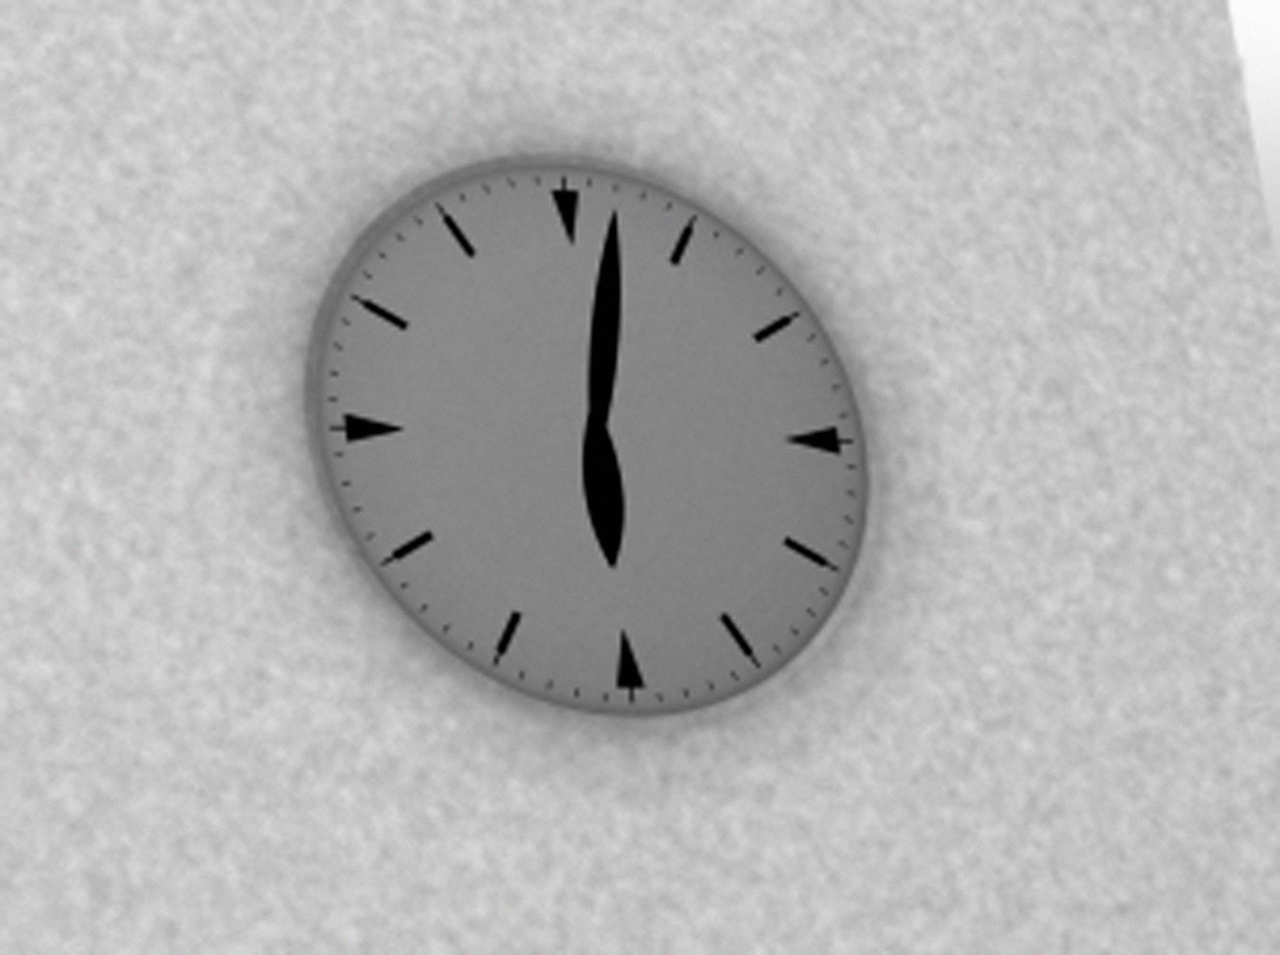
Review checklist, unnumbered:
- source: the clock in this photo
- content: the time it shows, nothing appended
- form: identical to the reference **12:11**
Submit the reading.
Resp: **6:02**
